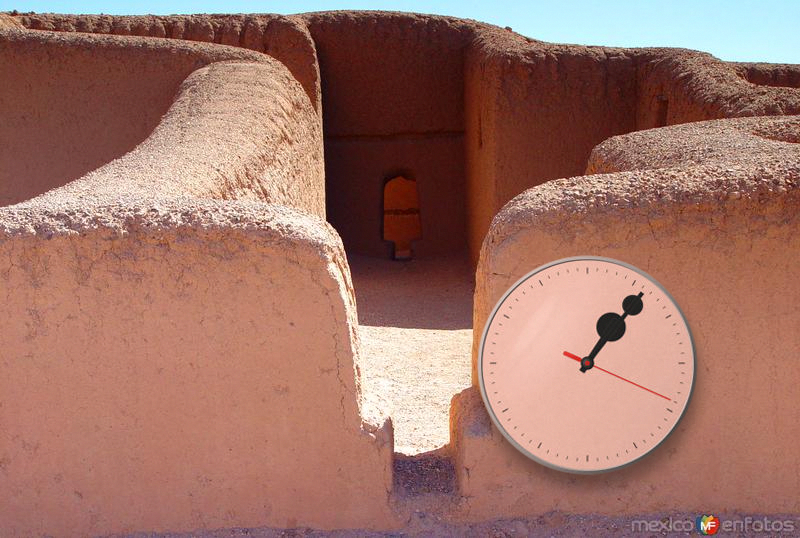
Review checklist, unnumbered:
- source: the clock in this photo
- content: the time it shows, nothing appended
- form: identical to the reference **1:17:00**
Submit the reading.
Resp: **1:06:19**
